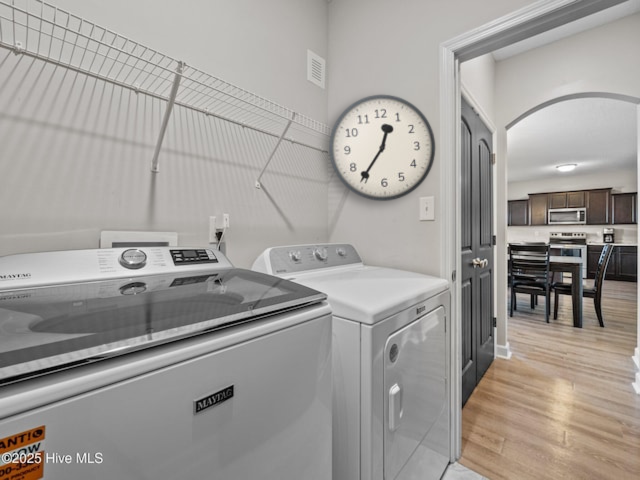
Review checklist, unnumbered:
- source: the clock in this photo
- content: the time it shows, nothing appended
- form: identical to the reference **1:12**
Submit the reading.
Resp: **12:36**
